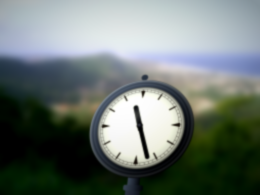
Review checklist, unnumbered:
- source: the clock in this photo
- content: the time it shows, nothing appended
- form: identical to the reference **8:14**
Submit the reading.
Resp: **11:27**
